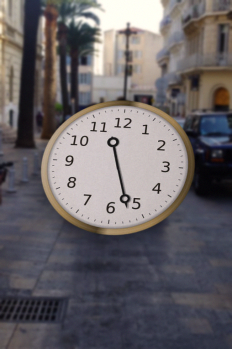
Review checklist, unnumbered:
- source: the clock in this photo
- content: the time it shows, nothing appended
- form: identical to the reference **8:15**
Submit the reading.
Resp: **11:27**
